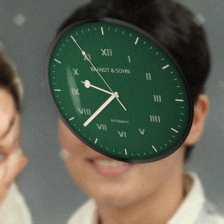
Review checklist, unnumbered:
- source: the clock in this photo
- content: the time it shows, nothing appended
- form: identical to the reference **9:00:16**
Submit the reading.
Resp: **9:37:55**
